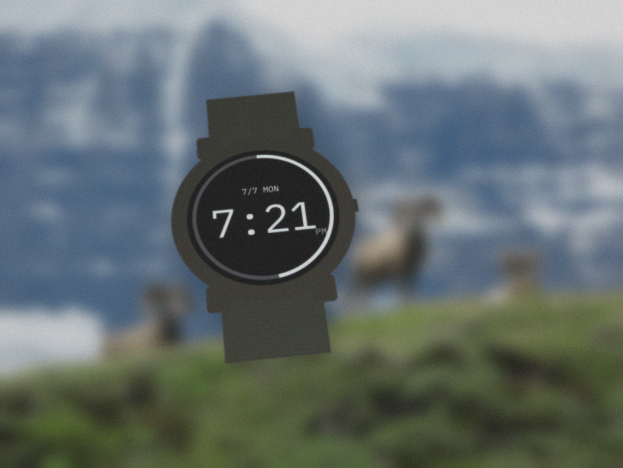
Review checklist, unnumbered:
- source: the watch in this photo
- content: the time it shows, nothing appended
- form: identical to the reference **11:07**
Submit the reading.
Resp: **7:21**
